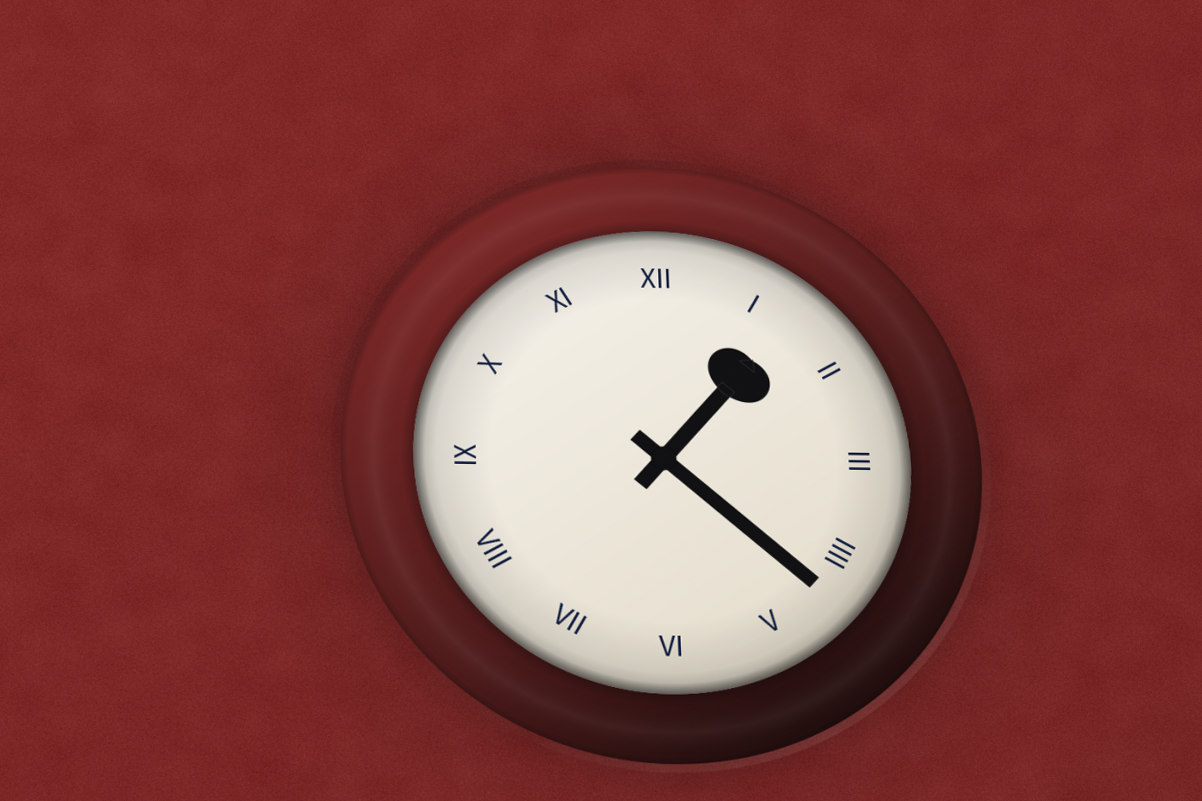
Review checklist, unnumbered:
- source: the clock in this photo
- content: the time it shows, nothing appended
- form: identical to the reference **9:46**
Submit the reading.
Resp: **1:22**
